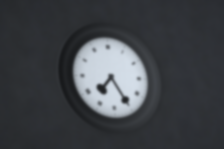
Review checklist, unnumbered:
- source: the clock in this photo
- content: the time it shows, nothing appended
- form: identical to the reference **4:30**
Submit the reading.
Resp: **7:25**
